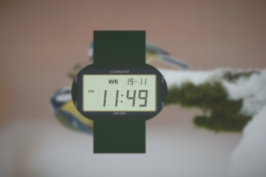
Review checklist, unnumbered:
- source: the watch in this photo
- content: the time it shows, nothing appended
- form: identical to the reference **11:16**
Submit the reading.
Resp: **11:49**
